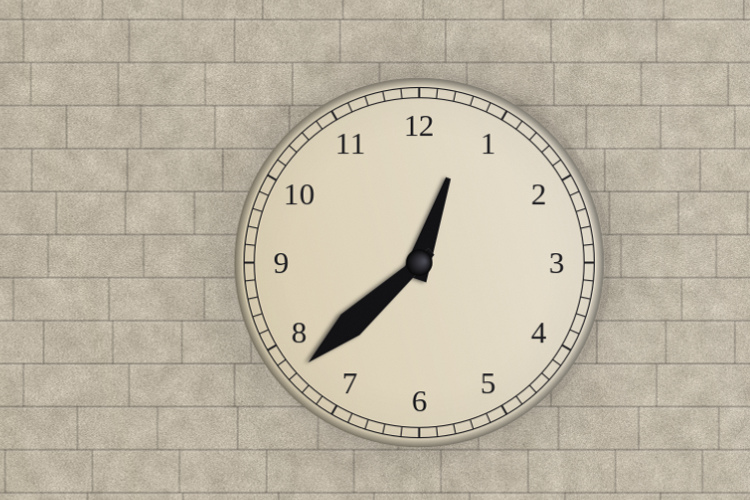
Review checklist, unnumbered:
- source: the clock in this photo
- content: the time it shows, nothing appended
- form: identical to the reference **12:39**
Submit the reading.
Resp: **12:38**
